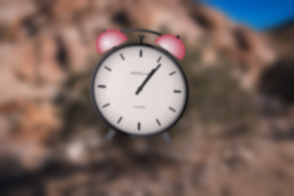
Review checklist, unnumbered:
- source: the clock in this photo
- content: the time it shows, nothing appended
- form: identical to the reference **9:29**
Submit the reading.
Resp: **1:06**
